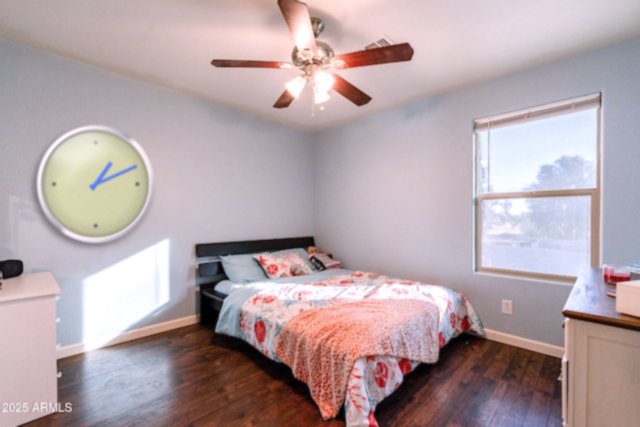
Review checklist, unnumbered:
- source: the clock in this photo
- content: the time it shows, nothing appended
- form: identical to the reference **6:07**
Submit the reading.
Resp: **1:11**
